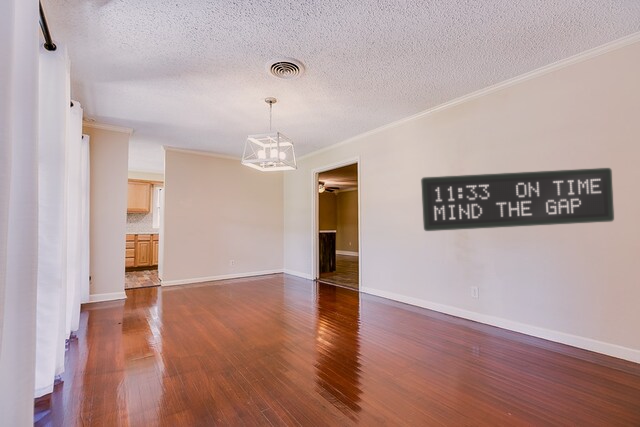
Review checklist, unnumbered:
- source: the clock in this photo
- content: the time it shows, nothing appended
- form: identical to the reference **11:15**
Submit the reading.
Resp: **11:33**
